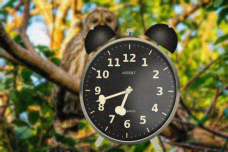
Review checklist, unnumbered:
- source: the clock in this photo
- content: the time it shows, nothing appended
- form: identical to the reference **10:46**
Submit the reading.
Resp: **6:42**
